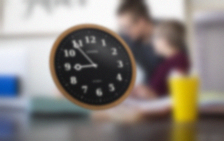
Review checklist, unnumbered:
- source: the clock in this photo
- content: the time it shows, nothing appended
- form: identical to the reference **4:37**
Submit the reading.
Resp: **8:54**
